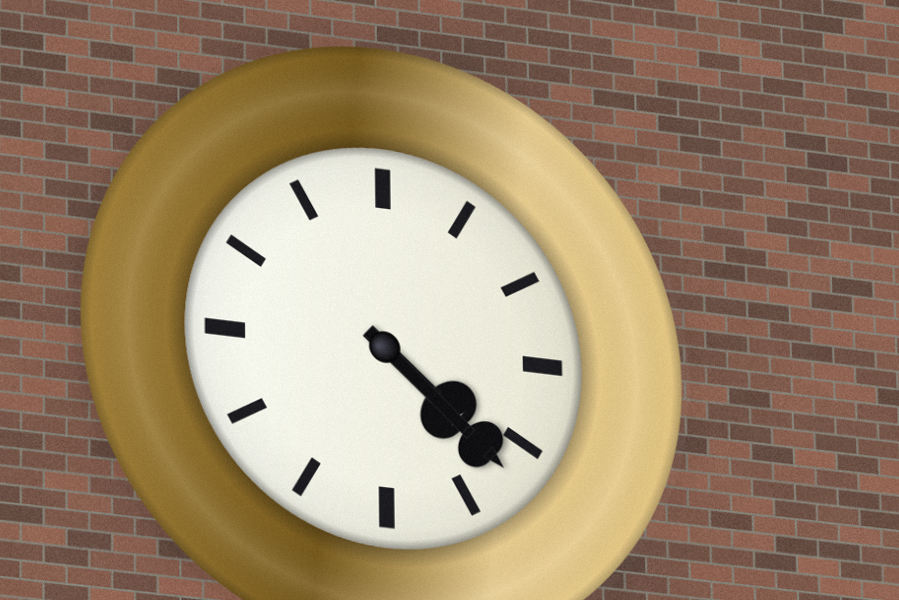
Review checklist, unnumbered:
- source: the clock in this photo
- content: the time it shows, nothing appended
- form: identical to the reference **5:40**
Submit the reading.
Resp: **4:22**
